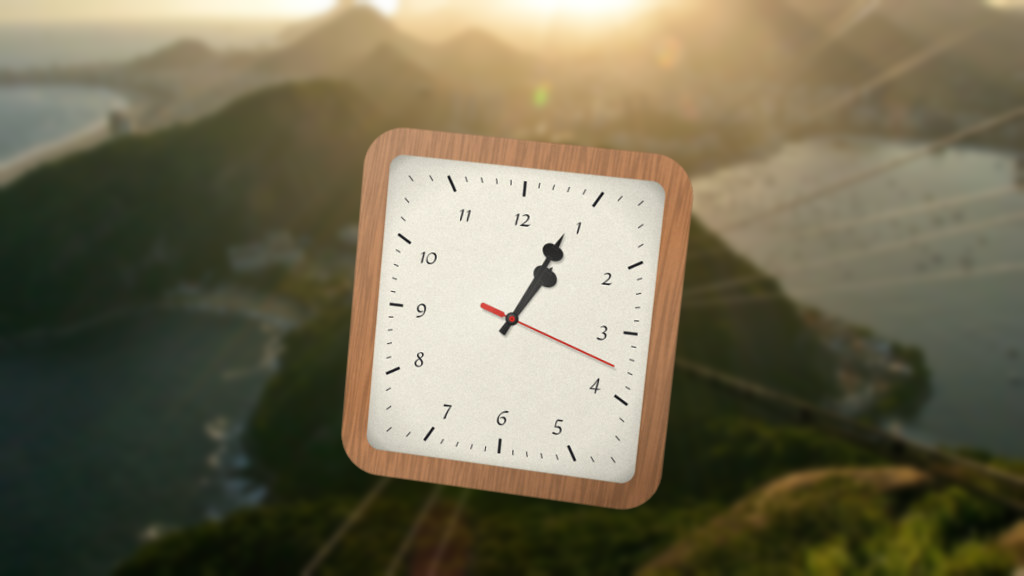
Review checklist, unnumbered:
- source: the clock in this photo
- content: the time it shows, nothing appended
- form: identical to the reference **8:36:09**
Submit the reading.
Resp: **1:04:18**
